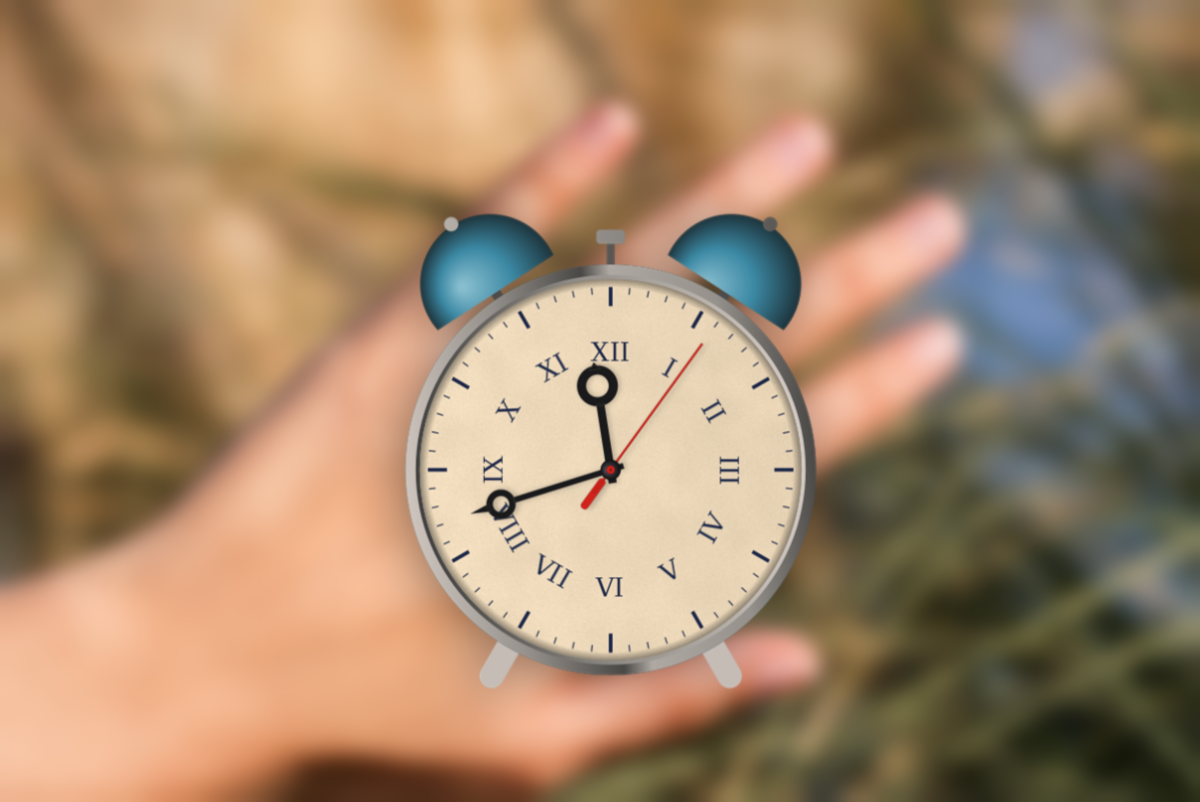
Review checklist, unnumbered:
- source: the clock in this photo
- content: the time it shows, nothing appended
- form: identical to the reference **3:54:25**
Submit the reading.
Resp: **11:42:06**
